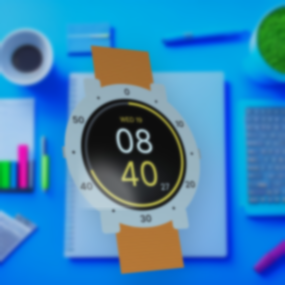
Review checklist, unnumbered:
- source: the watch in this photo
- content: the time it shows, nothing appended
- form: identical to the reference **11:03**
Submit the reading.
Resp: **8:40**
